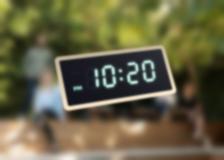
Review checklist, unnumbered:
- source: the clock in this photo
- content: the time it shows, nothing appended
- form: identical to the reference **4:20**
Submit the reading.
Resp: **10:20**
